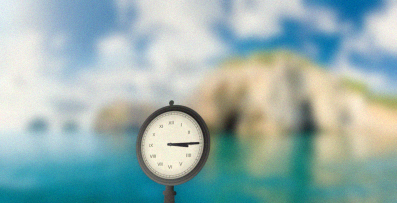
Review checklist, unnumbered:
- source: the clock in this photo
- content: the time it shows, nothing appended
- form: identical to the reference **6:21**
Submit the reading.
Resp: **3:15**
